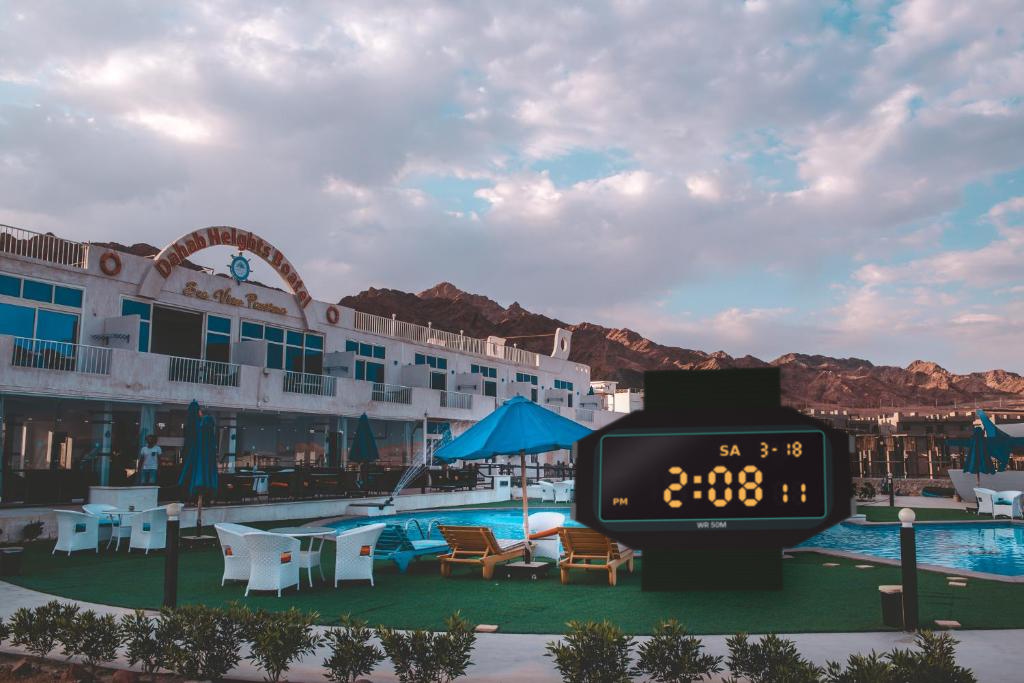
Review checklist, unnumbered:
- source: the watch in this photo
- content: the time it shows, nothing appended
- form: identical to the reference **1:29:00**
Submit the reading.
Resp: **2:08:11**
